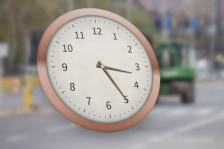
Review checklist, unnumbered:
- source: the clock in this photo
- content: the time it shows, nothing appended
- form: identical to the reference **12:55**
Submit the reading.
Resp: **3:25**
